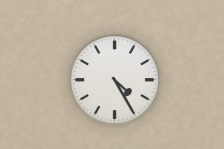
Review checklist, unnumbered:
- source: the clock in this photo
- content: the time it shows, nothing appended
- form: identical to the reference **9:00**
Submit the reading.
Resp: **4:25**
